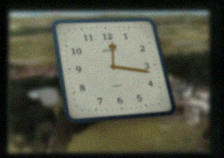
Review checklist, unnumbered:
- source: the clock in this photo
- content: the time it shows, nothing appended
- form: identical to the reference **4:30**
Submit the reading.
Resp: **12:17**
